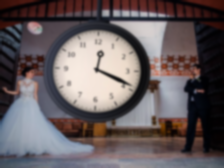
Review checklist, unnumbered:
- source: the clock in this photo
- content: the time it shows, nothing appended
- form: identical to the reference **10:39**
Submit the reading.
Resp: **12:19**
